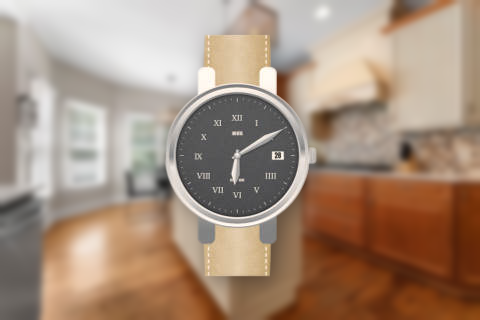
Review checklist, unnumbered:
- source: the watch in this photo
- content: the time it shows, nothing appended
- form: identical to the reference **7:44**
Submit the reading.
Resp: **6:10**
